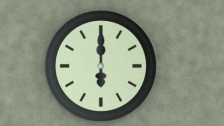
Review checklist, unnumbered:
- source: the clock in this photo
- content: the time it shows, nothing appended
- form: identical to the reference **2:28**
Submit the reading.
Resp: **6:00**
